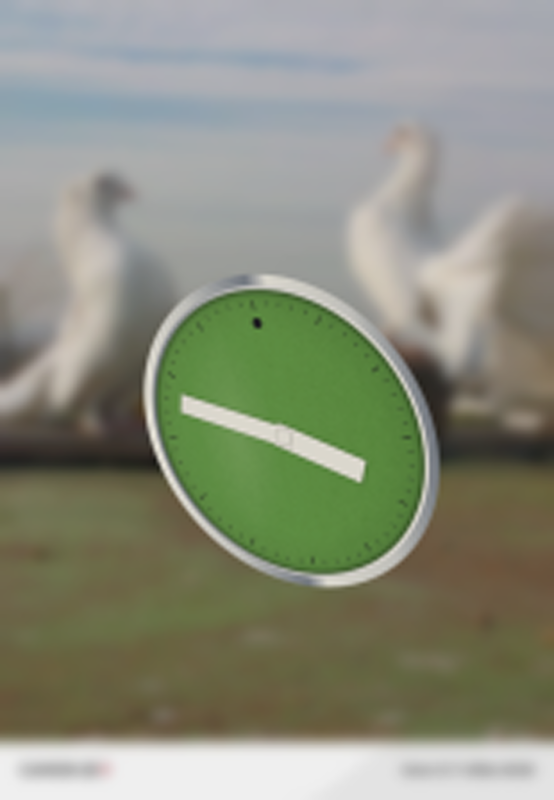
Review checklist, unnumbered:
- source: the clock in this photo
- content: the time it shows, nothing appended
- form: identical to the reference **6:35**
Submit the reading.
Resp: **3:48**
